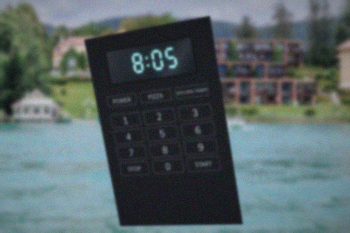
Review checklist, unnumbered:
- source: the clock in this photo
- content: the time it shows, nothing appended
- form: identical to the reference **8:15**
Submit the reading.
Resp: **8:05**
